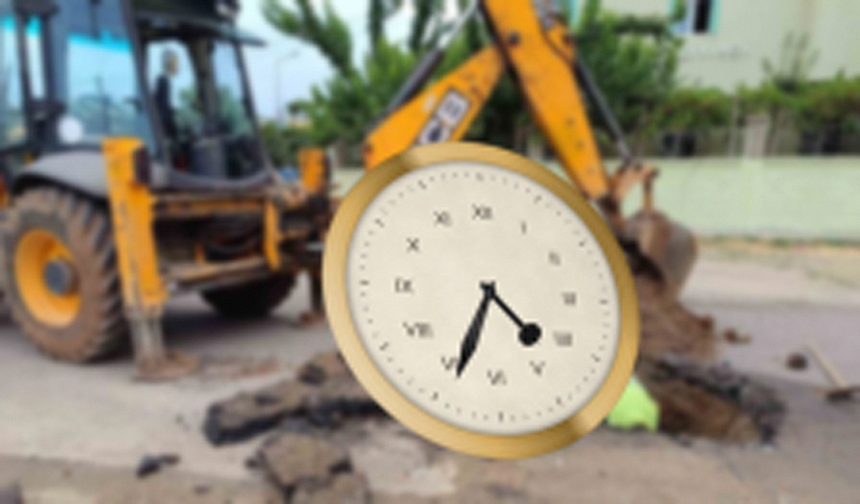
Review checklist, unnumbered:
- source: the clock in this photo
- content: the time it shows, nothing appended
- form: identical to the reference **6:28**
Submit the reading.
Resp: **4:34**
